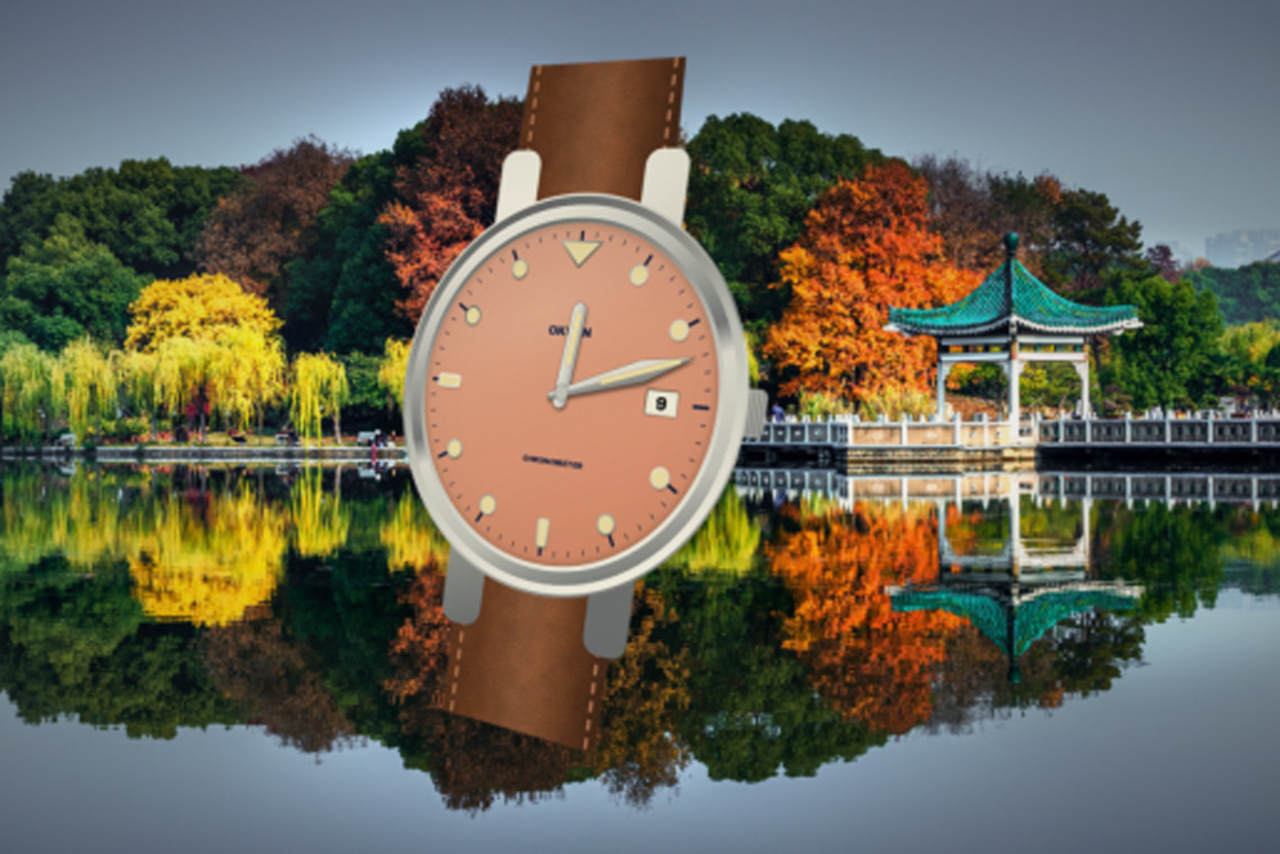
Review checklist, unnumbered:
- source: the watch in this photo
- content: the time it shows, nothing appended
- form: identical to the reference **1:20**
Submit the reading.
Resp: **12:12**
